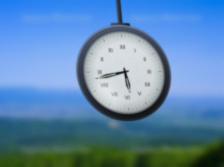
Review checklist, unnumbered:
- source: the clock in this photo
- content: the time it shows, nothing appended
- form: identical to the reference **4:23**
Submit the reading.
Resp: **5:43**
